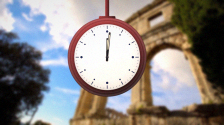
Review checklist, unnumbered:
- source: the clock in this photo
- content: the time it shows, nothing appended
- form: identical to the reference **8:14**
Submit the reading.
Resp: **12:01**
